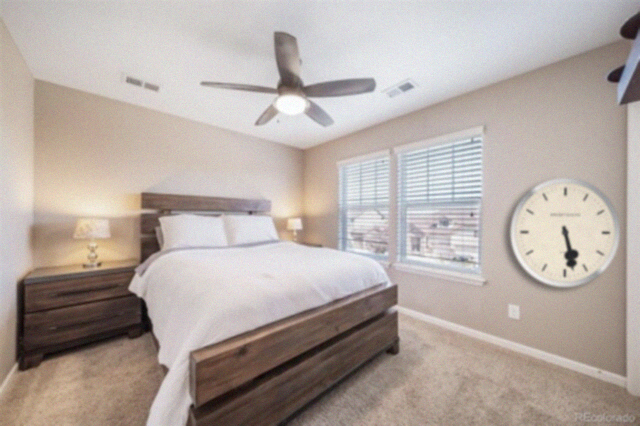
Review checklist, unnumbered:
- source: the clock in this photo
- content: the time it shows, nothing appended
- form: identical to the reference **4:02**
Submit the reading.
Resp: **5:28**
